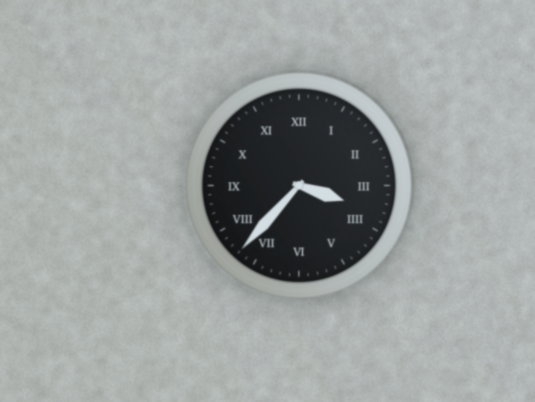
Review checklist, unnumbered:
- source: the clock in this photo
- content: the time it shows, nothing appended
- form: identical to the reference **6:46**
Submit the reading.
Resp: **3:37**
